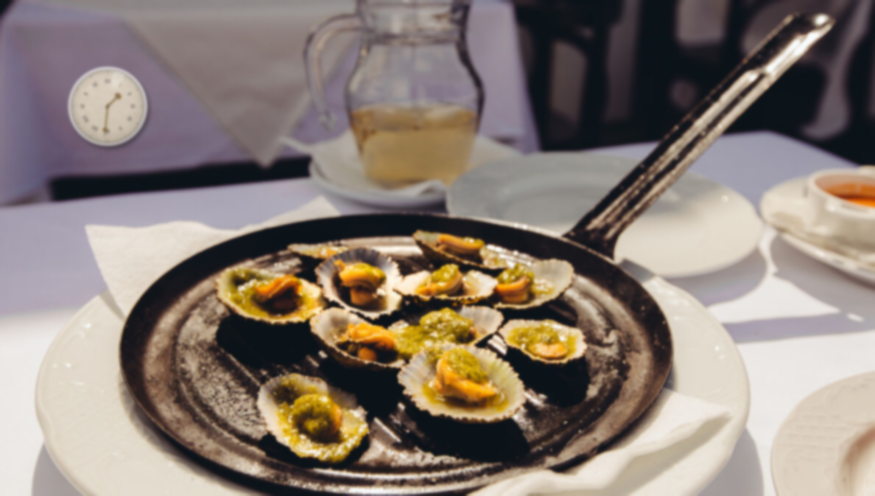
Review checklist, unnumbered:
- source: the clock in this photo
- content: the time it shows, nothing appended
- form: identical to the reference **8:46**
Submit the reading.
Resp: **1:31**
